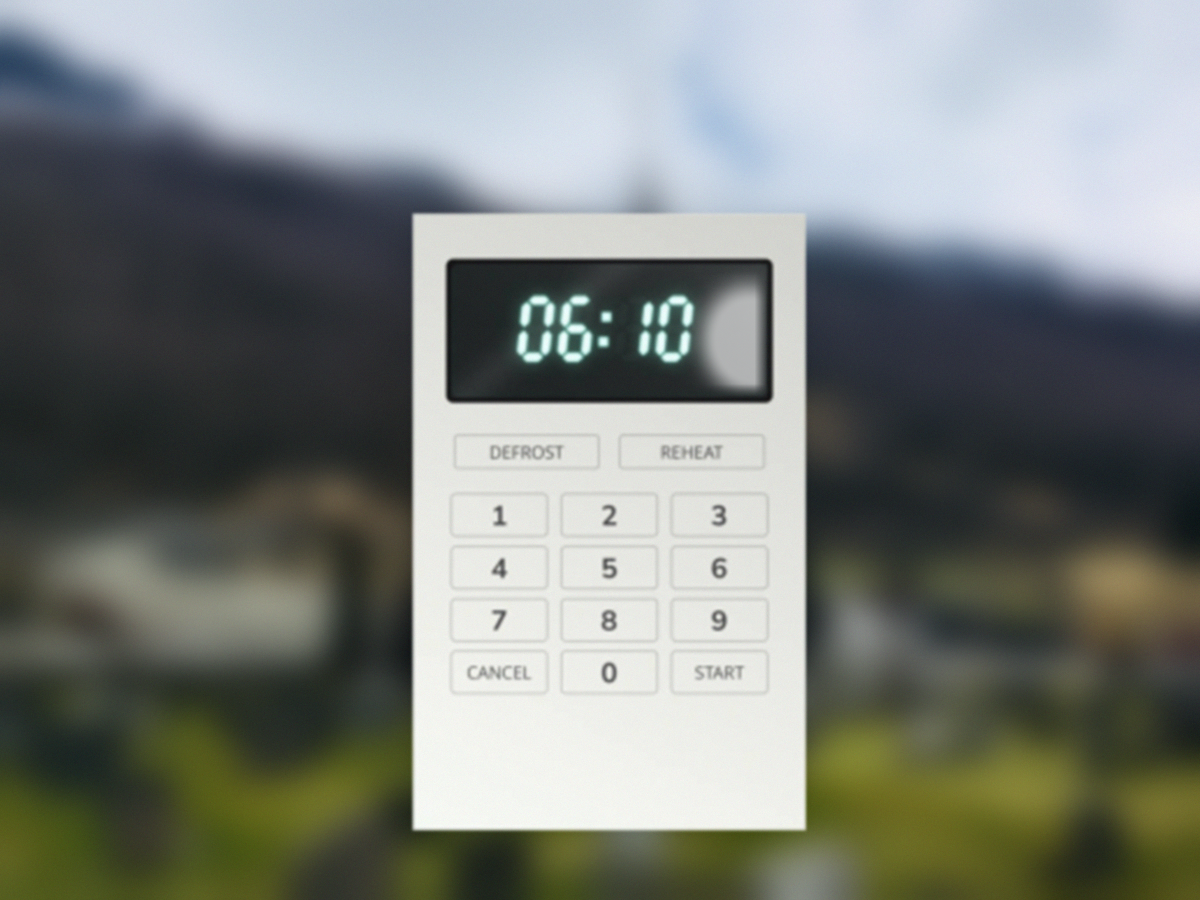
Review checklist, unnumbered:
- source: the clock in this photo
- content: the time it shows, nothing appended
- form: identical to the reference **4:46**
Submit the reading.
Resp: **6:10**
